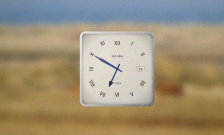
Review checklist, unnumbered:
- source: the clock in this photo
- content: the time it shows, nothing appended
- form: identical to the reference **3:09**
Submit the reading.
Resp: **6:50**
